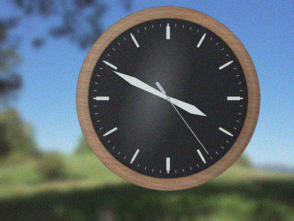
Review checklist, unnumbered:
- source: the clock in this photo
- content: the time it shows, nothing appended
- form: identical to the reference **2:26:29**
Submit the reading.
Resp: **3:49:24**
